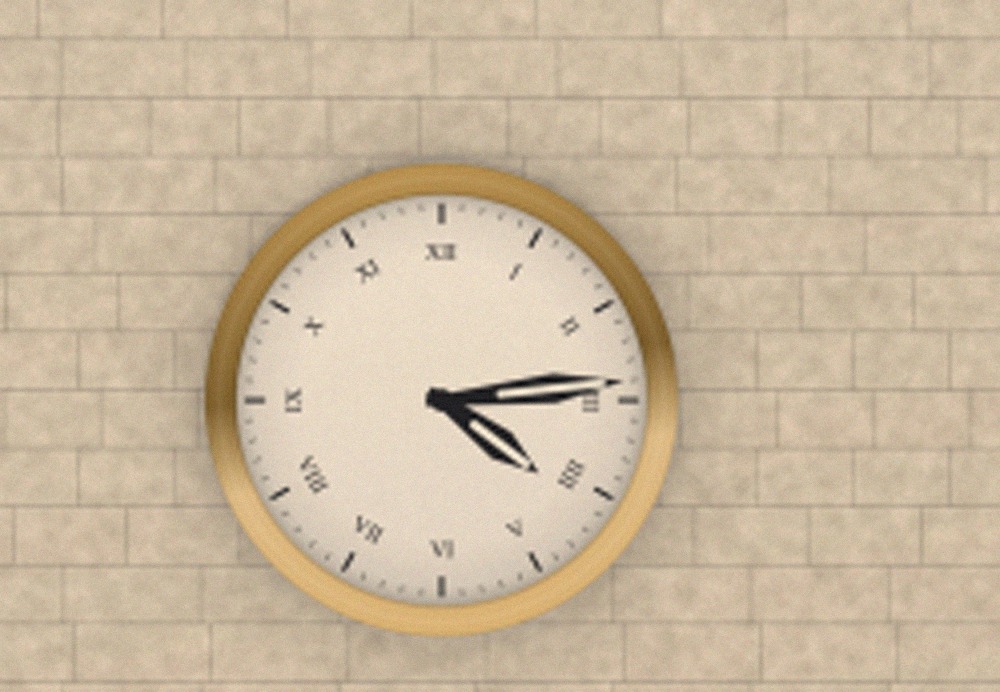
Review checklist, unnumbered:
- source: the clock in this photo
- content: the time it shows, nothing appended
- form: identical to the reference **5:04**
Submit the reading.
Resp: **4:14**
